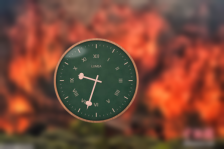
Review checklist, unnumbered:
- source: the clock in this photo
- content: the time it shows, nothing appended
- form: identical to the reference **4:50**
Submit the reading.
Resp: **9:33**
